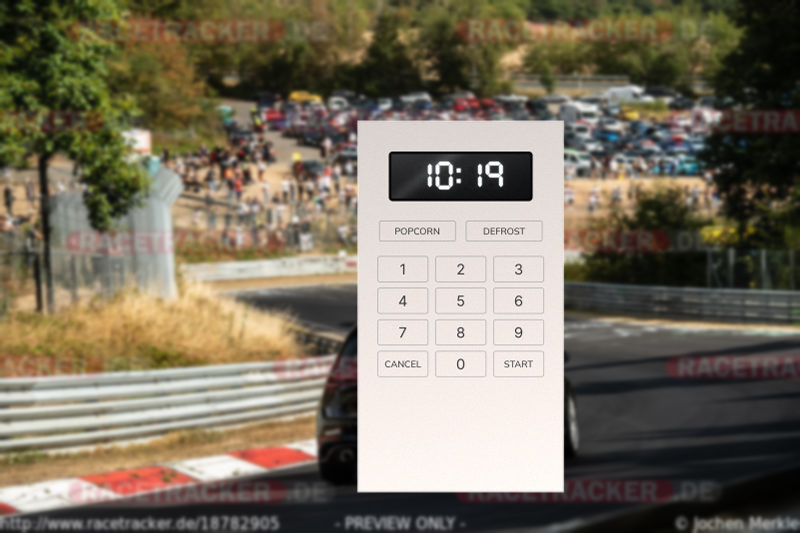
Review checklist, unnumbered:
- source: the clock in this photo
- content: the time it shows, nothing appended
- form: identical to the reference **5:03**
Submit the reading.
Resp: **10:19**
